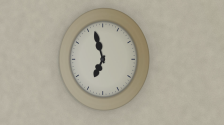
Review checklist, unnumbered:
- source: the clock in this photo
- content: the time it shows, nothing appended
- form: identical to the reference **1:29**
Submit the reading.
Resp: **6:57**
